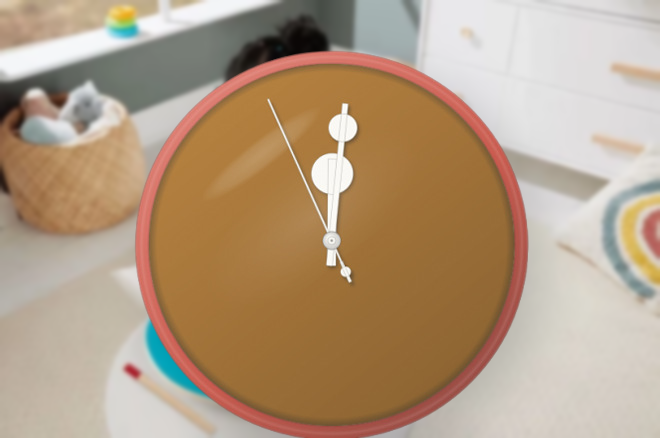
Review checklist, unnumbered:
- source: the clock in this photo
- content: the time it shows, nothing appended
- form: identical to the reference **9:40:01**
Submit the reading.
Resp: **12:00:56**
